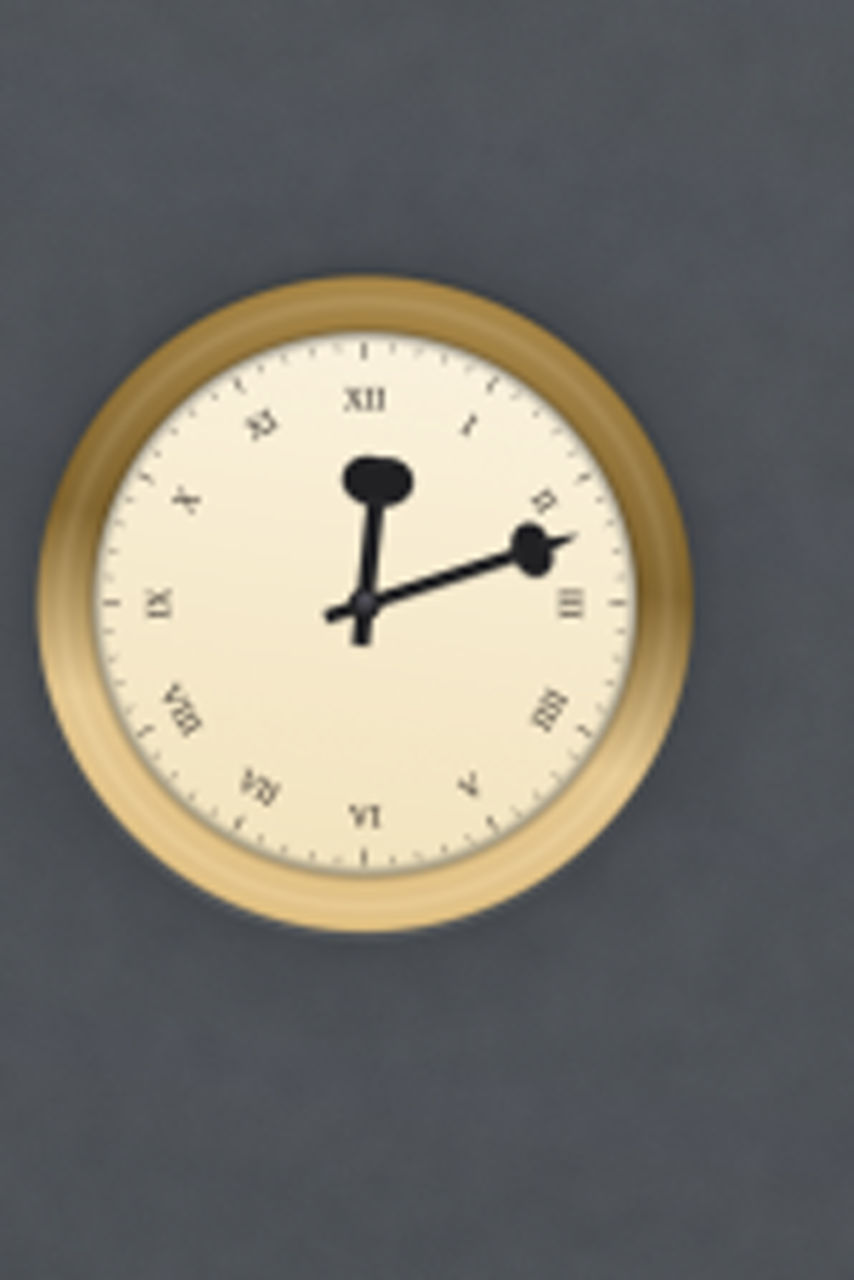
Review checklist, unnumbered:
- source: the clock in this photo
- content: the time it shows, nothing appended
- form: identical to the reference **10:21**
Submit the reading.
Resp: **12:12**
